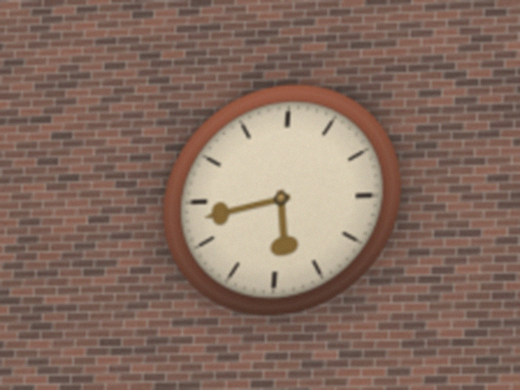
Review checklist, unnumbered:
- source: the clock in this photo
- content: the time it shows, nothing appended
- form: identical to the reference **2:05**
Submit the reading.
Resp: **5:43**
